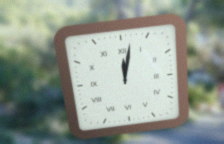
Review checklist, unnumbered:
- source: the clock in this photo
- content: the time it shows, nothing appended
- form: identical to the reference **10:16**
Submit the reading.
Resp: **12:02**
